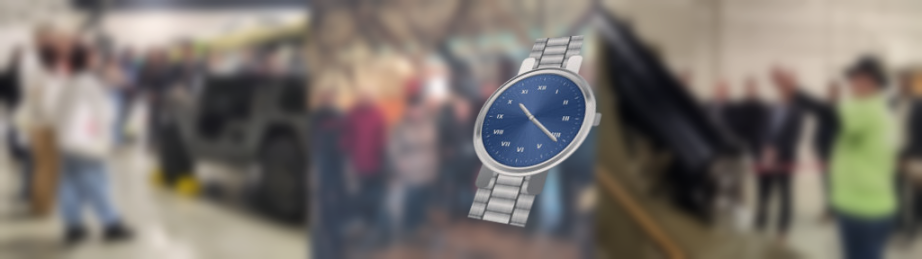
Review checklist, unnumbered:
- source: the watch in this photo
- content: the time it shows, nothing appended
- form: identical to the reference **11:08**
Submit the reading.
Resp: **10:21**
